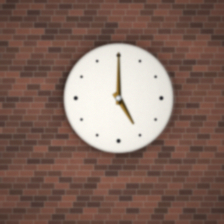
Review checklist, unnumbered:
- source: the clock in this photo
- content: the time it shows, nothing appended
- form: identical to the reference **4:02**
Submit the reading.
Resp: **5:00**
